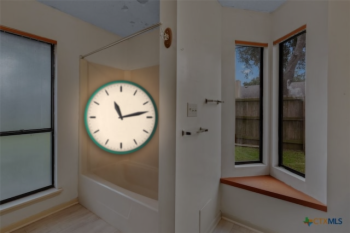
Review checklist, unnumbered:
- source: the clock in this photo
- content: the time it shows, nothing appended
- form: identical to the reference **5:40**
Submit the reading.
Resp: **11:13**
